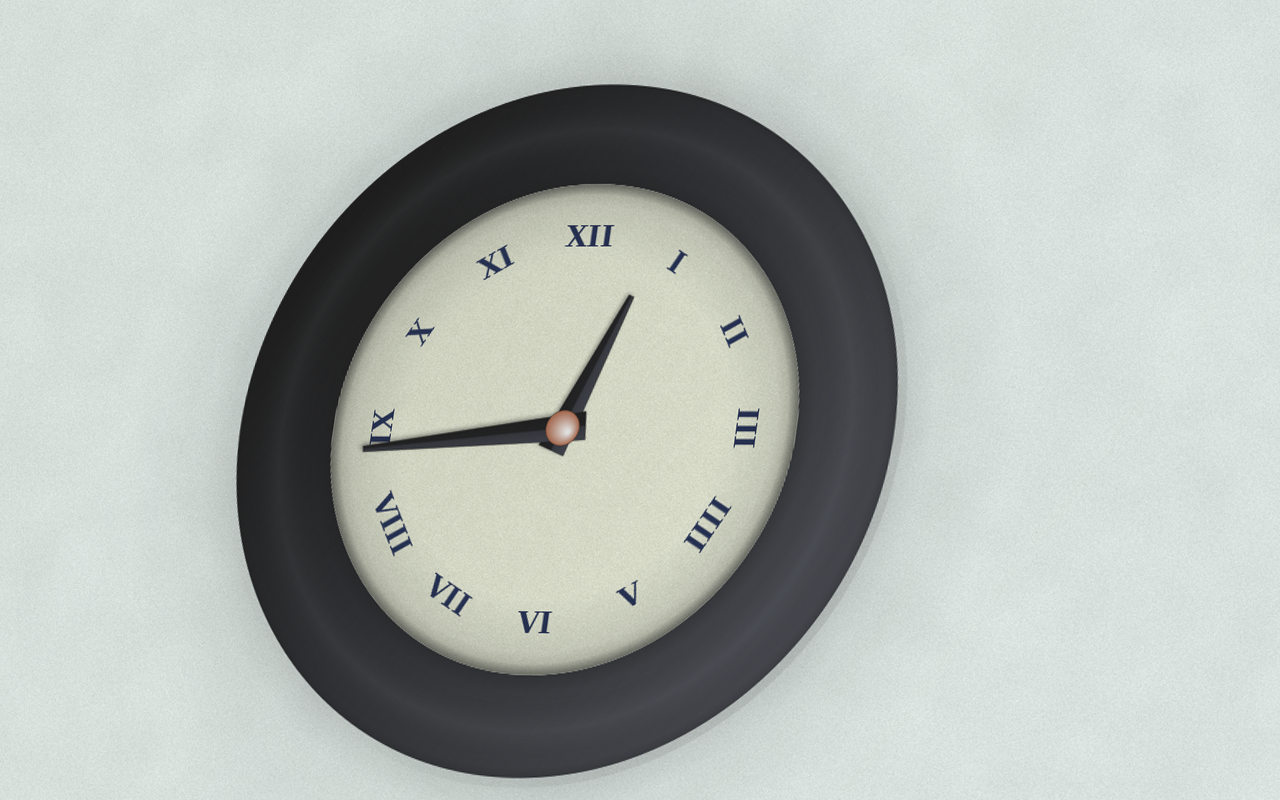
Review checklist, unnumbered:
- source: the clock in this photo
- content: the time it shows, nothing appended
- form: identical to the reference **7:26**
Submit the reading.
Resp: **12:44**
